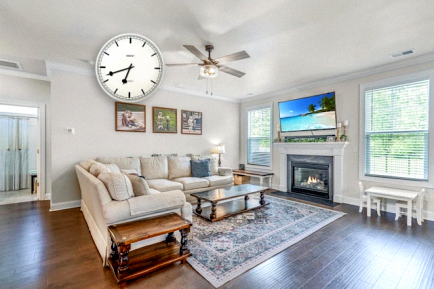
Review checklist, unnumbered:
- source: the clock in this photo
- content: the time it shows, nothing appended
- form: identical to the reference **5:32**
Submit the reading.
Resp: **6:42**
